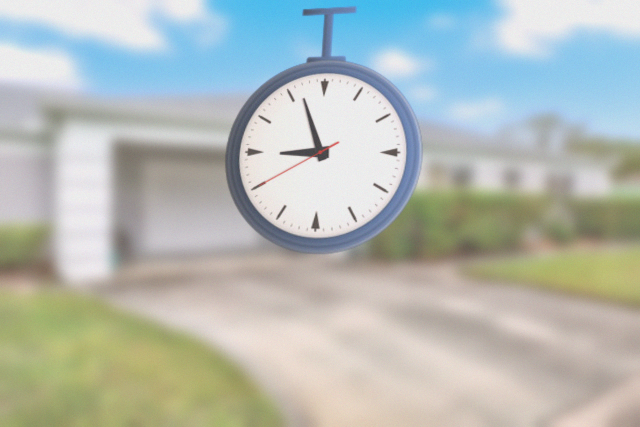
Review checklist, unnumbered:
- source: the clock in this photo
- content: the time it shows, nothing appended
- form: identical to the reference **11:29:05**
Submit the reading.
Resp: **8:56:40**
